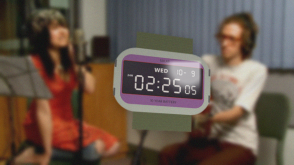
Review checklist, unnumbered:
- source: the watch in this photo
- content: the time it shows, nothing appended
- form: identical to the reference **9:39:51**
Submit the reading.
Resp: **2:25:05**
